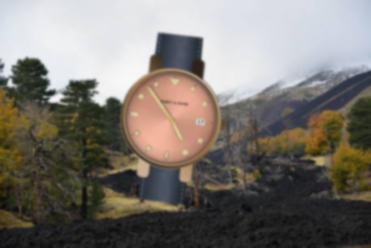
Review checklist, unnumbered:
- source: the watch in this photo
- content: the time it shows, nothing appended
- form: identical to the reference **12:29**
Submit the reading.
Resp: **4:53**
